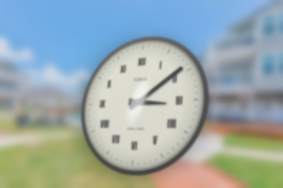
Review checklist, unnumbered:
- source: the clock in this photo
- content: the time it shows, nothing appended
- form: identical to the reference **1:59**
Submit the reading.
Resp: **3:09**
